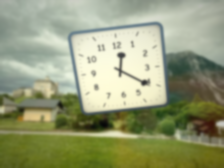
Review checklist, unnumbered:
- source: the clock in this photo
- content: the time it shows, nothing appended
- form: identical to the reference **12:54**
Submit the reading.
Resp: **12:21**
